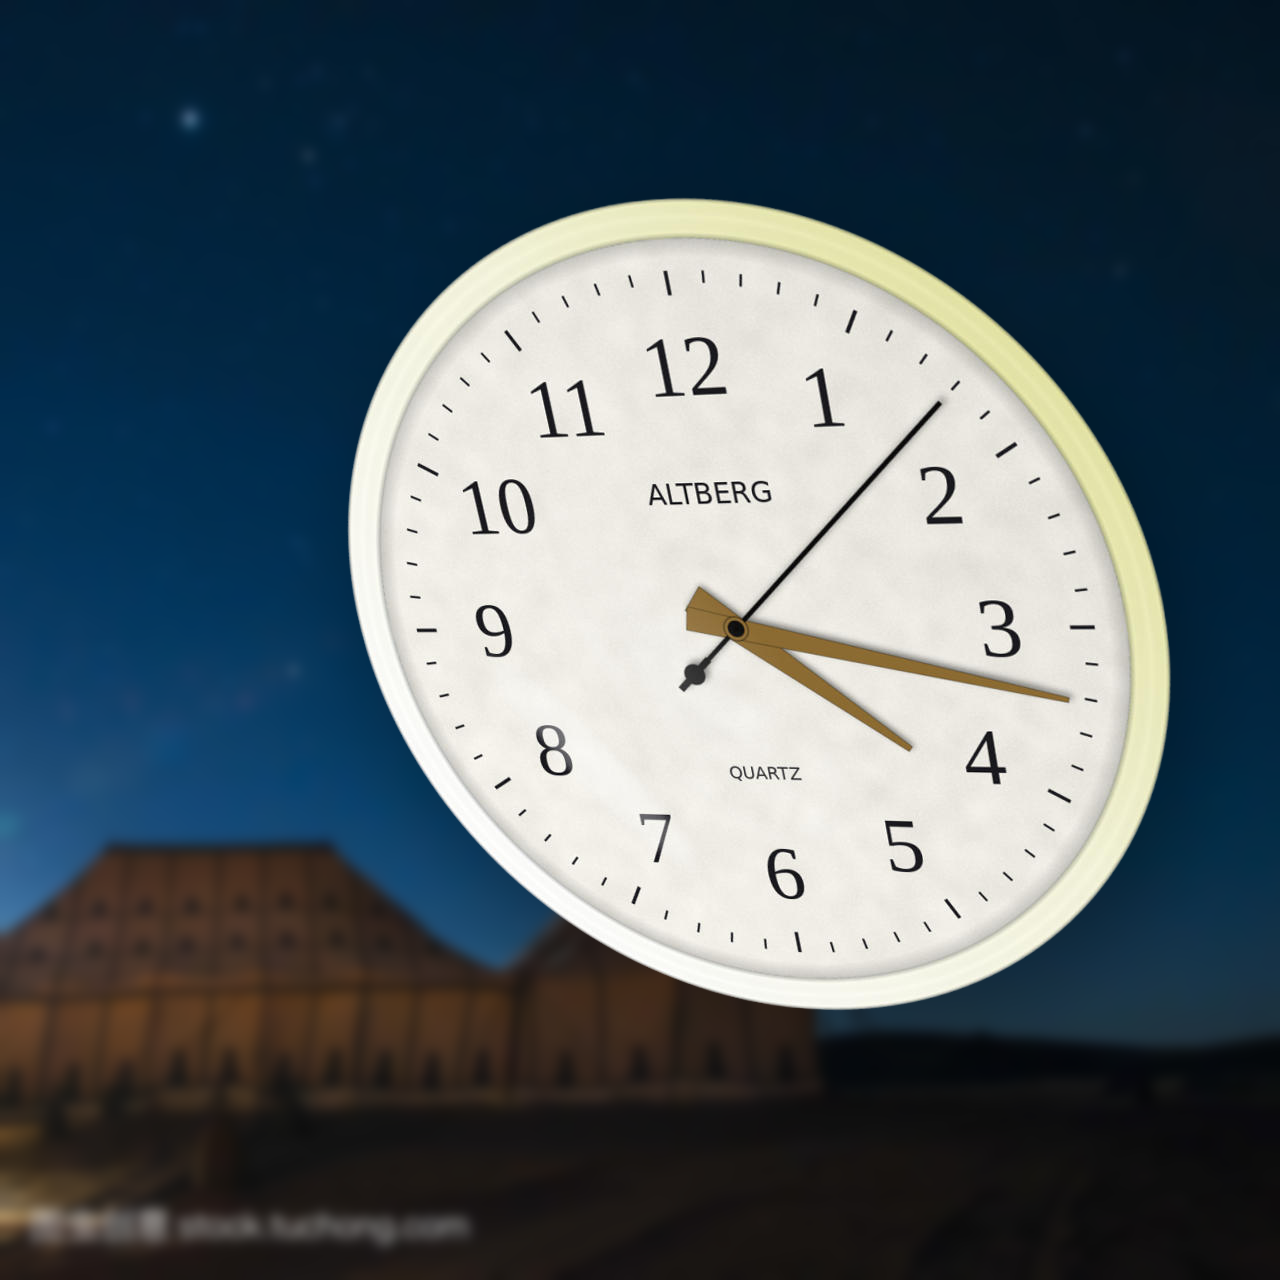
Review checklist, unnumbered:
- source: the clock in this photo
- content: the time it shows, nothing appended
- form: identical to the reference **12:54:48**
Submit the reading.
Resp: **4:17:08**
